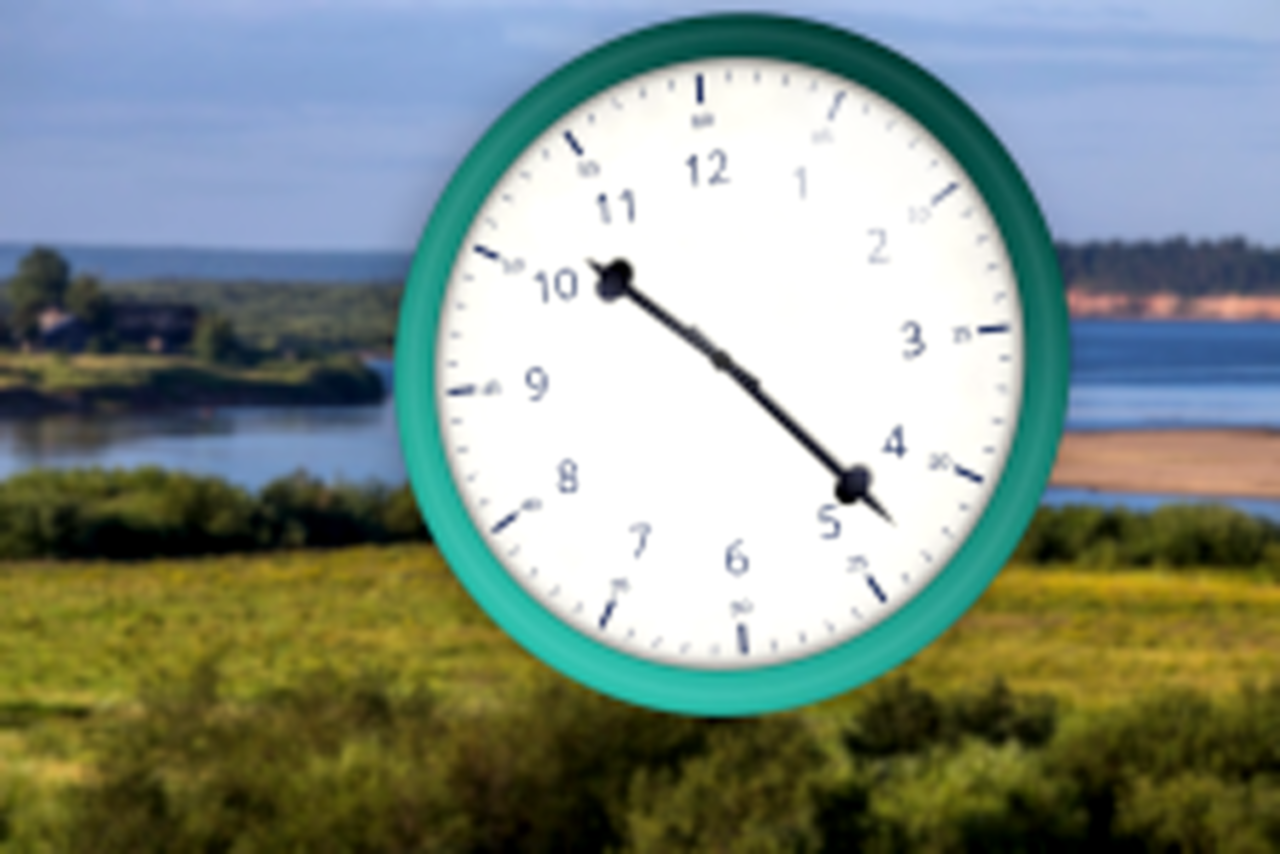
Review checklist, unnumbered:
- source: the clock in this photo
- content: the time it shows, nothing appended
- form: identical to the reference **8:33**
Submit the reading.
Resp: **10:23**
